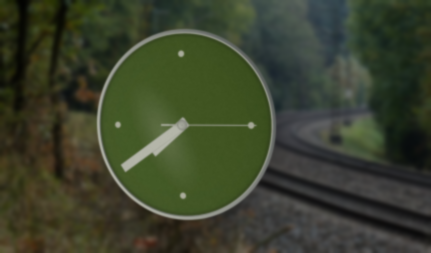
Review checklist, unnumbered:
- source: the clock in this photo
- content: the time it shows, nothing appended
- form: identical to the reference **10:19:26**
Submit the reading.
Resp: **7:39:15**
